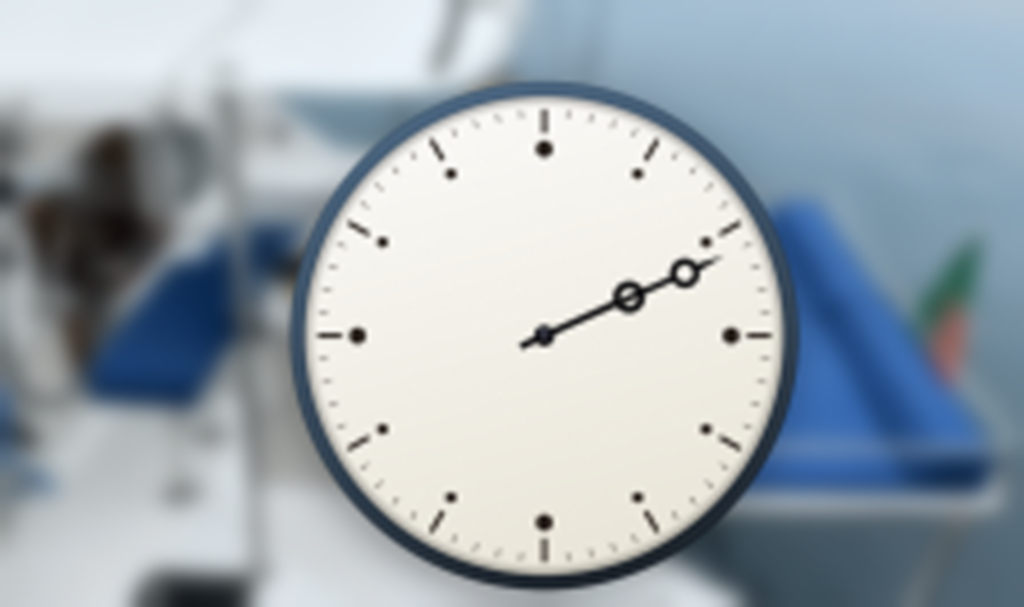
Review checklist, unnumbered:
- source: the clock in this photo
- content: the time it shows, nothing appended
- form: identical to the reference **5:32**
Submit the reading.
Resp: **2:11**
